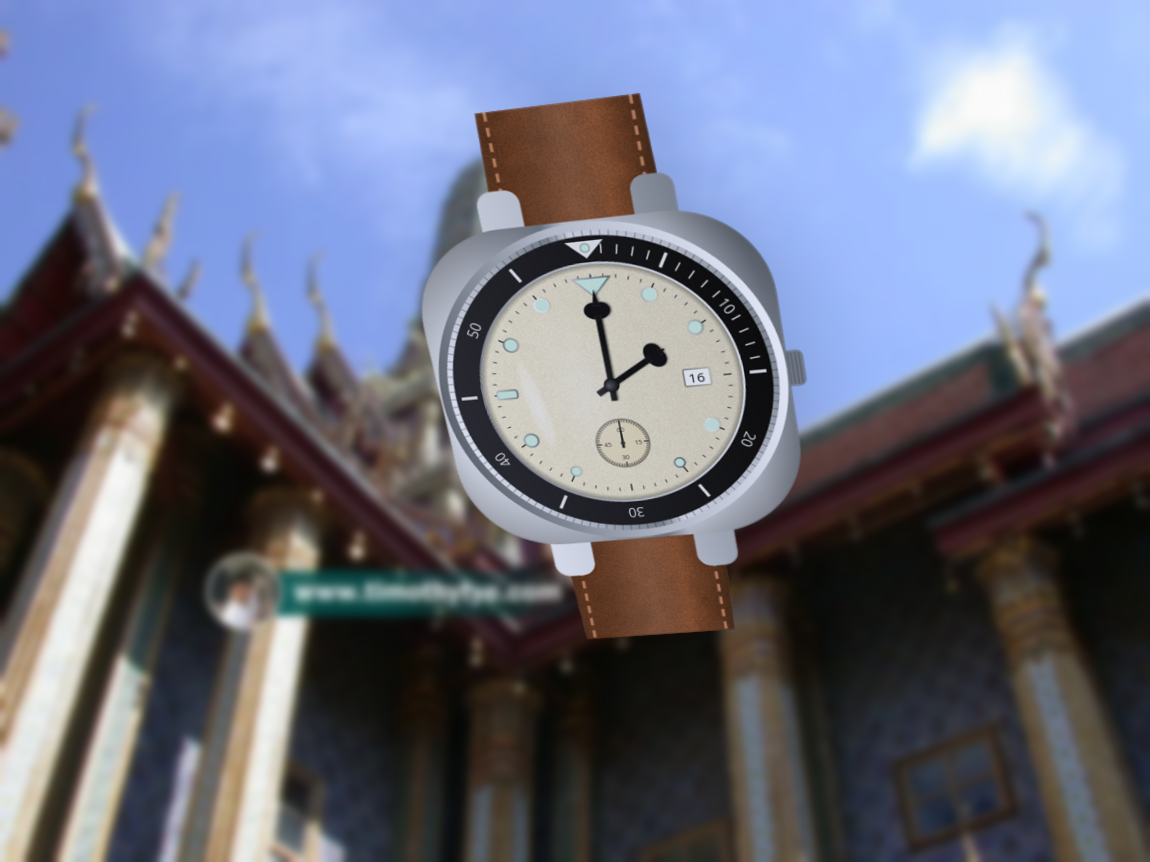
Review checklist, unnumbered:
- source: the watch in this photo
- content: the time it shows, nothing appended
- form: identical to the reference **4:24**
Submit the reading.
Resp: **2:00**
